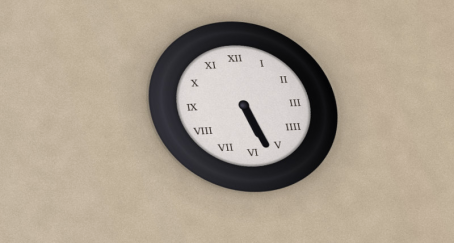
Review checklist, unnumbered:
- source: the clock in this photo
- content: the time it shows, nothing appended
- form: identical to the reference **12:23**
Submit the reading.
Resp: **5:27**
